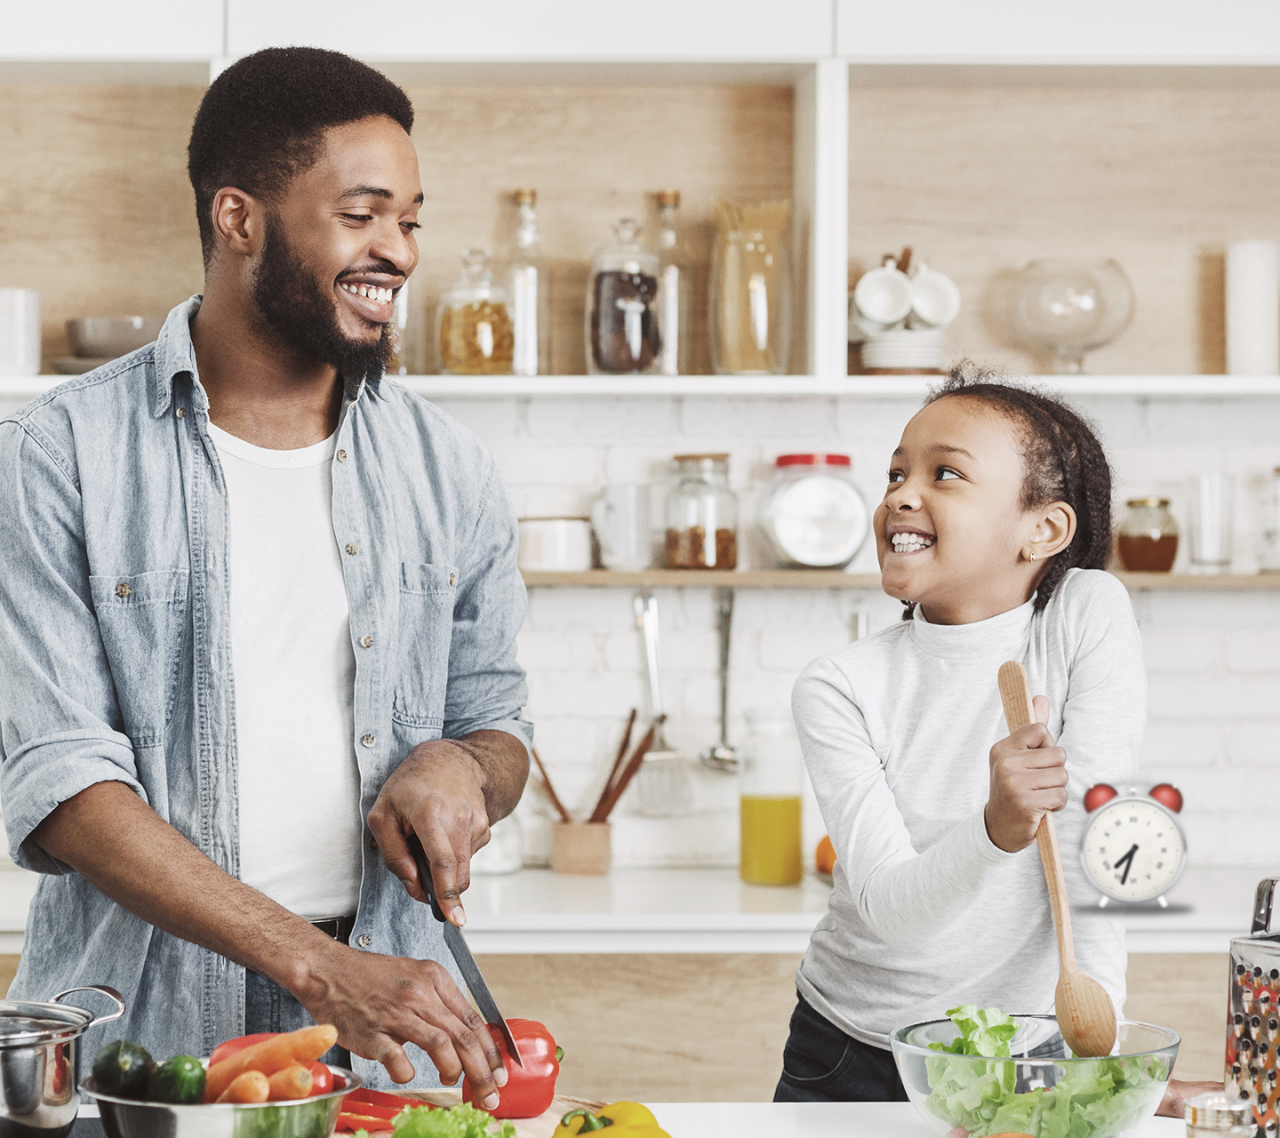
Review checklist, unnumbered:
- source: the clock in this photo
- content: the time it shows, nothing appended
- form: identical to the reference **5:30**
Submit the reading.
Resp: **7:33**
